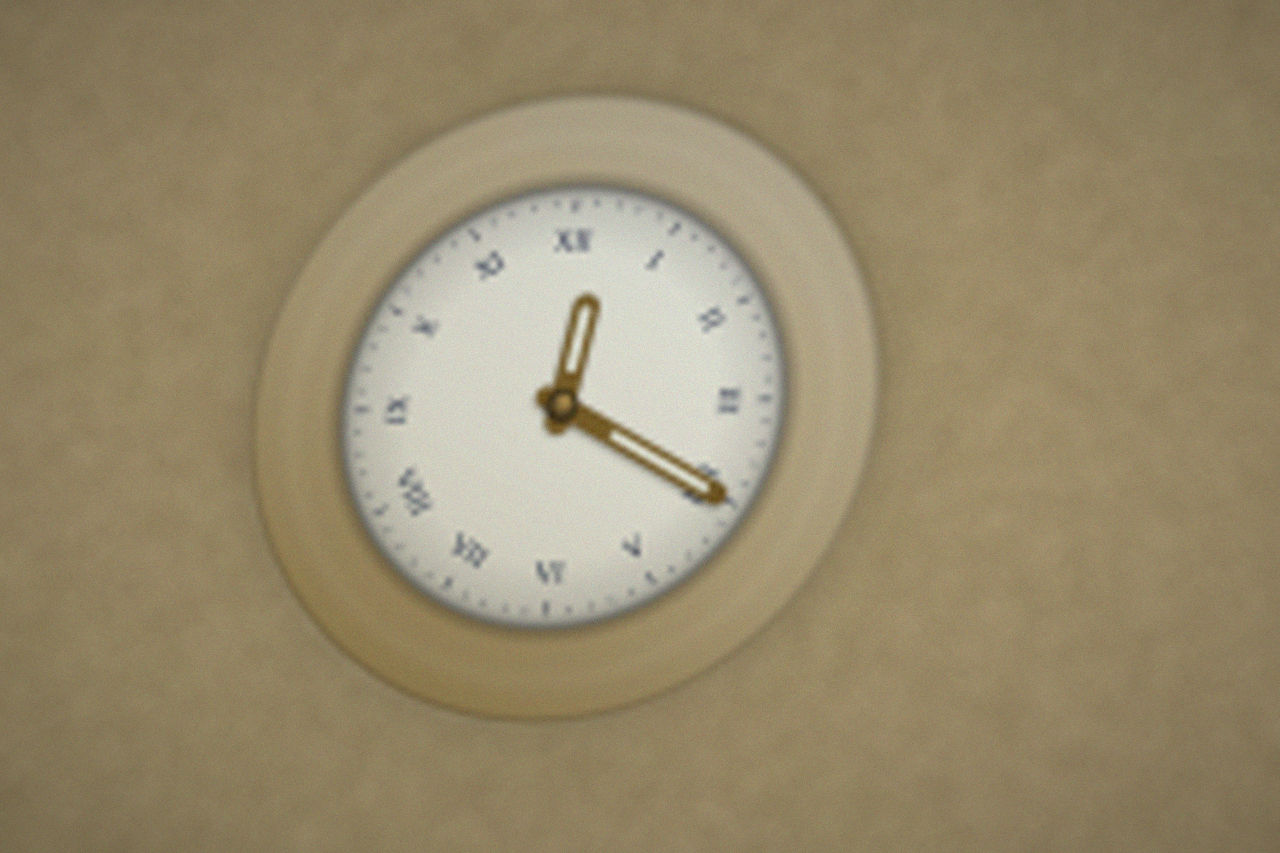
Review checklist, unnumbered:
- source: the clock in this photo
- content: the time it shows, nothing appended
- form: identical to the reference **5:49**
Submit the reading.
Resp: **12:20**
